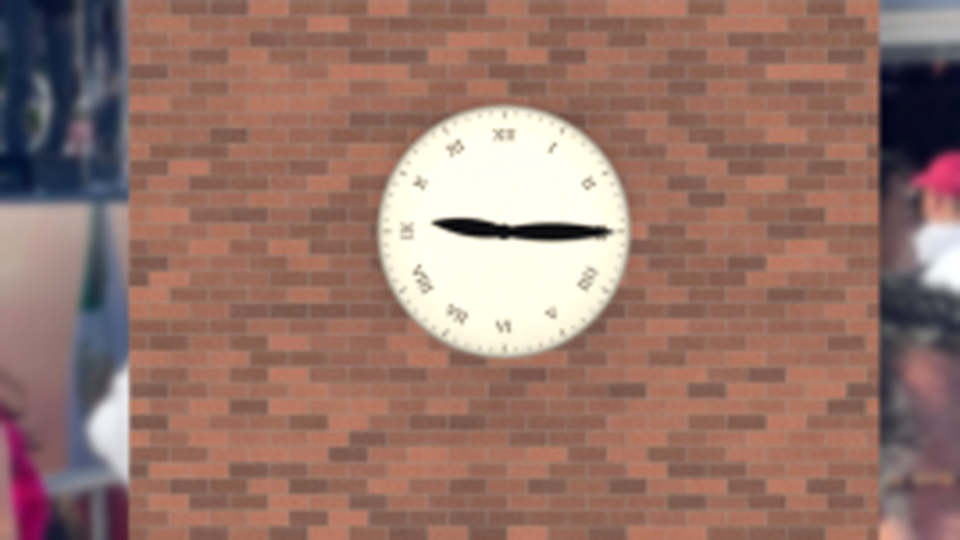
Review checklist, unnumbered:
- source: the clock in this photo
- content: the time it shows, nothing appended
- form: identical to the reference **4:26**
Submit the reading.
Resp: **9:15**
